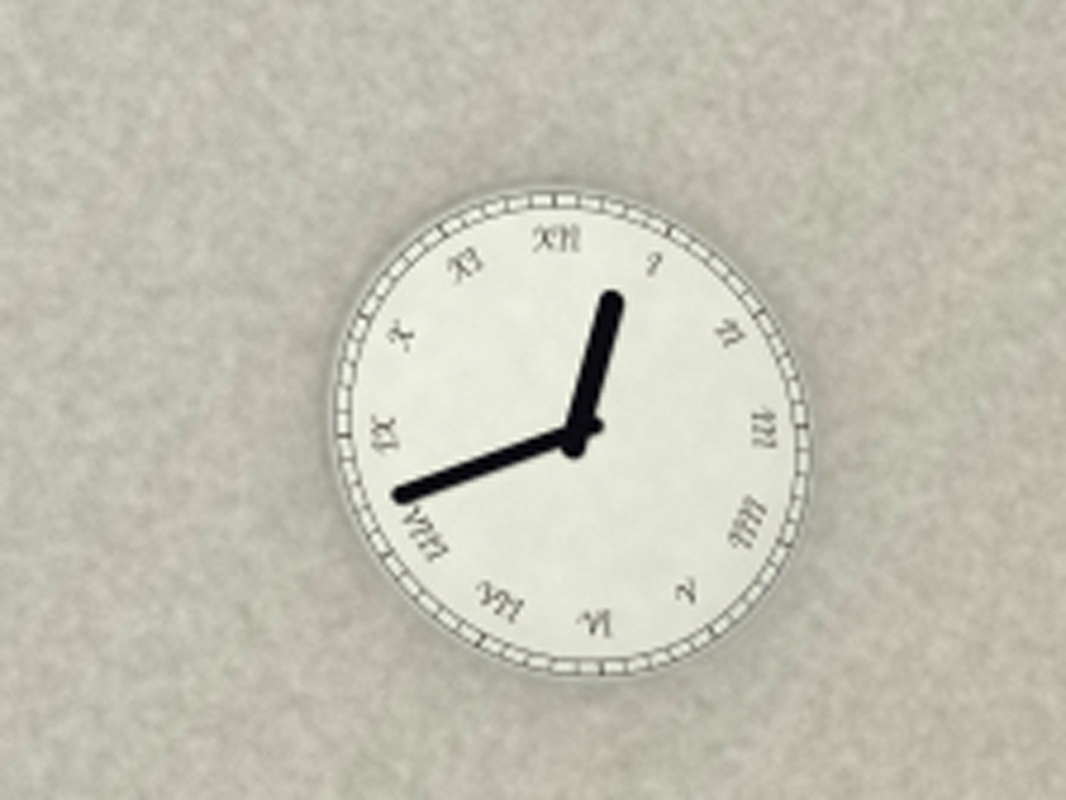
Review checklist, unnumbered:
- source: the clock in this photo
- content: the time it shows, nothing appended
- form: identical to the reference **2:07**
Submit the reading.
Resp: **12:42**
